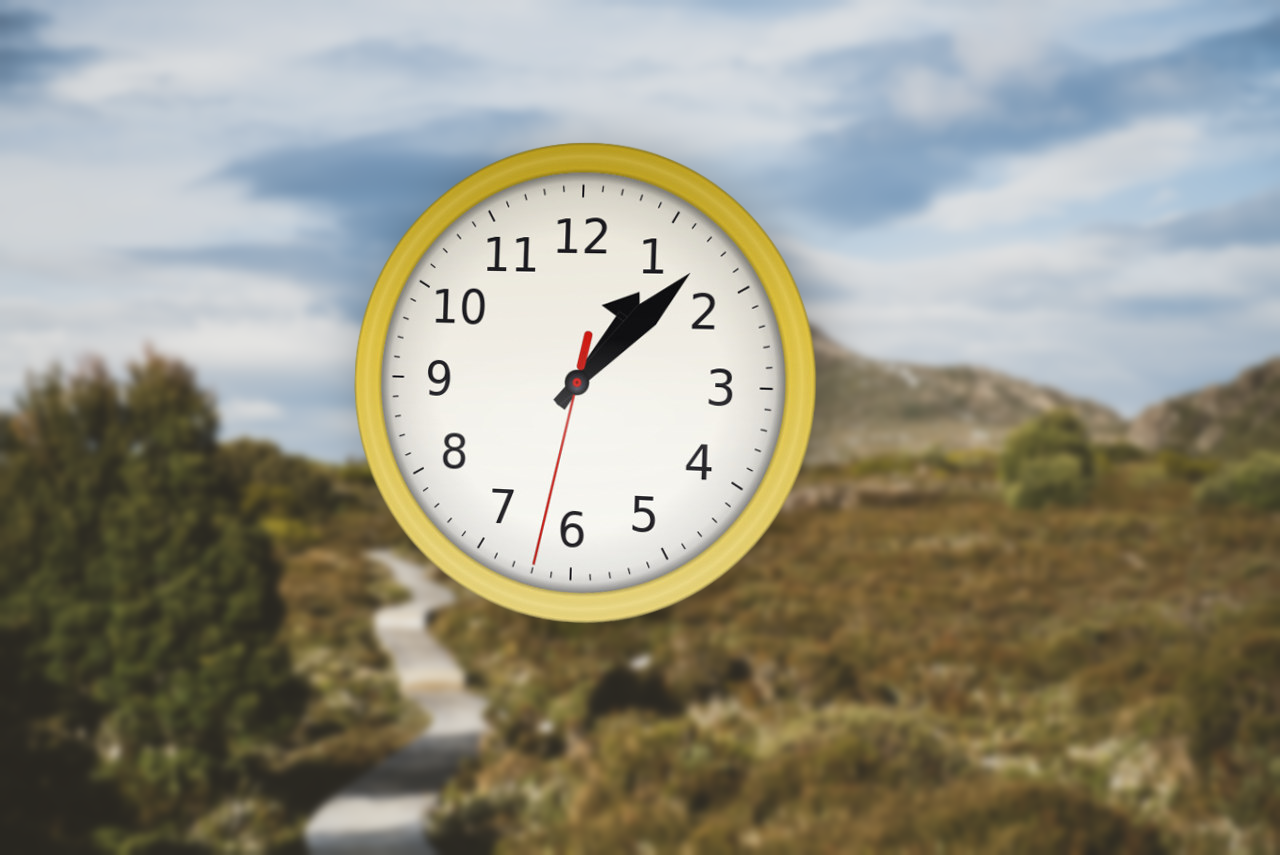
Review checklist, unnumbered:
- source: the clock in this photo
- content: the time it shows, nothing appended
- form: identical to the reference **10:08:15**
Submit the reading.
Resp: **1:07:32**
